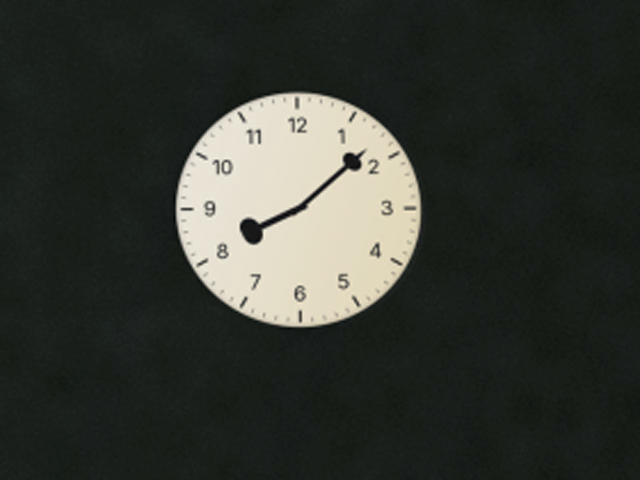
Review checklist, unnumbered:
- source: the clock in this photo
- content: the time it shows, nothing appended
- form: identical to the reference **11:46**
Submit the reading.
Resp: **8:08**
